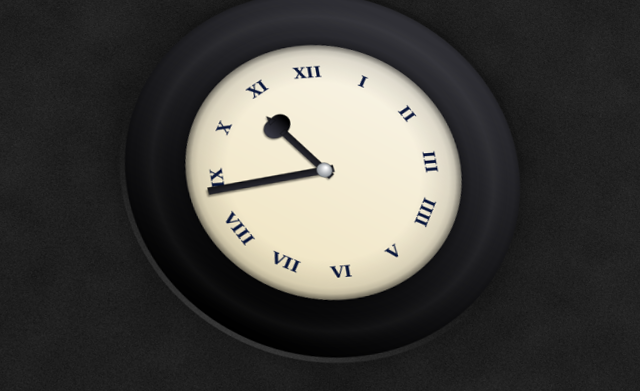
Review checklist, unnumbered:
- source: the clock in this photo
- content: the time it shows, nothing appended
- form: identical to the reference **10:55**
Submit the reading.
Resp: **10:44**
